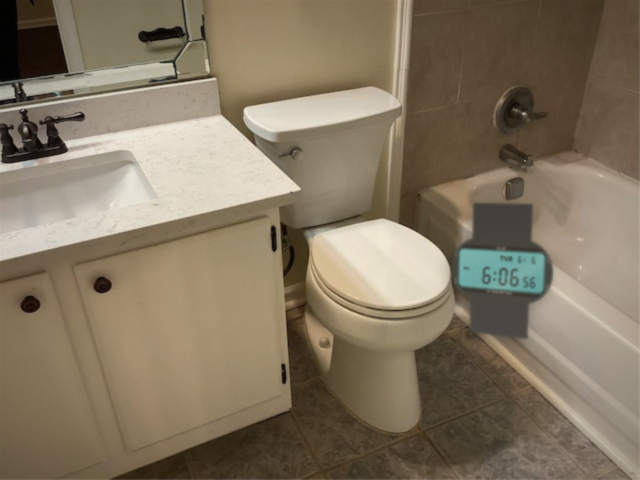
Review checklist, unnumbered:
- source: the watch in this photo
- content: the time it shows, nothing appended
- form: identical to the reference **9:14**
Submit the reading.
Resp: **6:06**
